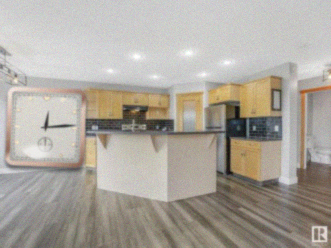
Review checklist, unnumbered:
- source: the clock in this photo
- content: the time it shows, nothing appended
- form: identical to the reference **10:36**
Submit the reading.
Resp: **12:14**
